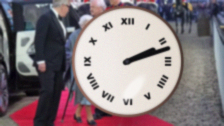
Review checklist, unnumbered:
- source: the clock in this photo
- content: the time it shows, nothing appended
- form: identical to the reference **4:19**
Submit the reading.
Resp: **2:12**
